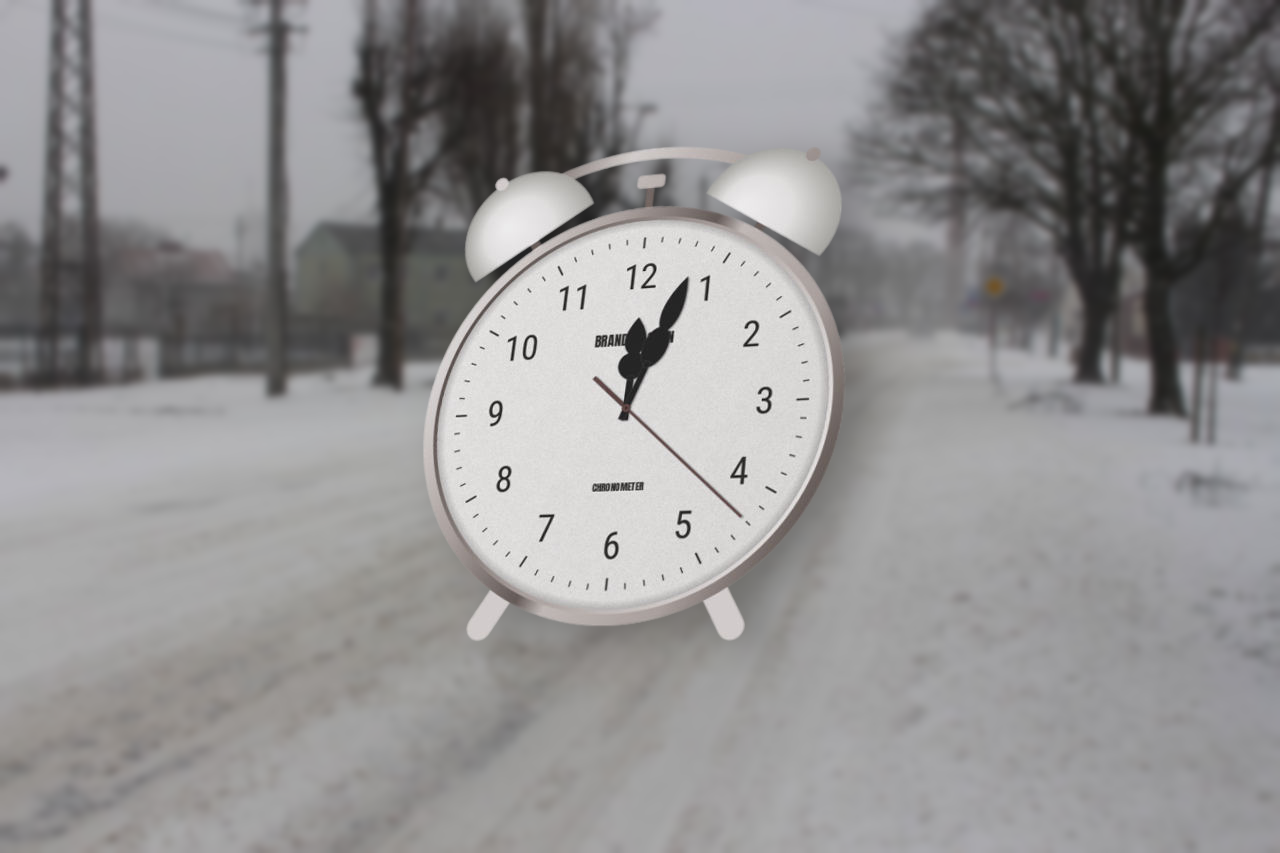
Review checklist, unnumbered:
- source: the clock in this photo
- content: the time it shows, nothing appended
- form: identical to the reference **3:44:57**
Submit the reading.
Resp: **12:03:22**
